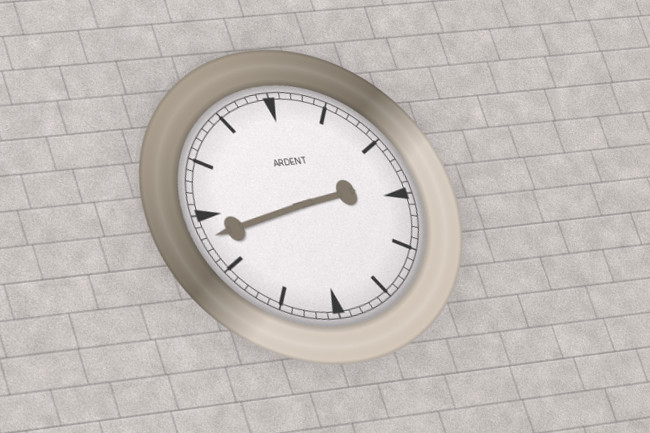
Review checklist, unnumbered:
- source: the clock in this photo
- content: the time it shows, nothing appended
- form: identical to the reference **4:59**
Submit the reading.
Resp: **2:43**
